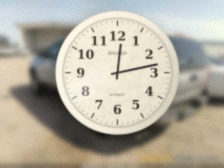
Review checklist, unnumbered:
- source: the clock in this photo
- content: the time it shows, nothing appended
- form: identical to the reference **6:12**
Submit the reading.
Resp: **12:13**
